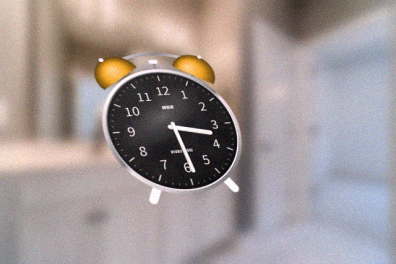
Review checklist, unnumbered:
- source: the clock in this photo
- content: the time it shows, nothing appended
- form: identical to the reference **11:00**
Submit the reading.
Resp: **3:29**
